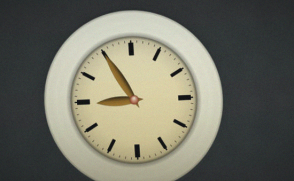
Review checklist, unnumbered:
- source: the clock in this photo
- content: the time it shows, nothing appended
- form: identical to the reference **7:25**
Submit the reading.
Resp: **8:55**
